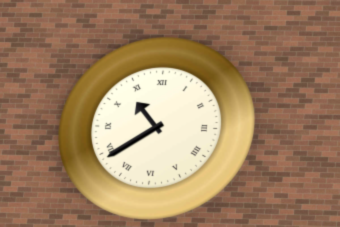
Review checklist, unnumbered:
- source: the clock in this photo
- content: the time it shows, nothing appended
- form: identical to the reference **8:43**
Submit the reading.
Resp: **10:39**
